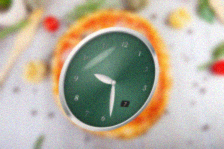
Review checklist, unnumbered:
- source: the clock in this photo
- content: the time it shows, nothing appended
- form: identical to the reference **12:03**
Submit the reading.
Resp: **9:28**
